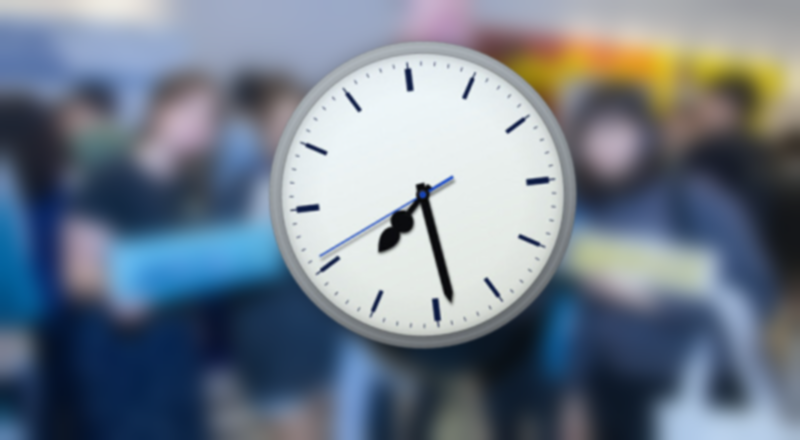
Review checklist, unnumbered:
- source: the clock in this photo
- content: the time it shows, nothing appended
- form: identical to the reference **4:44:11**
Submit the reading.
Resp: **7:28:41**
